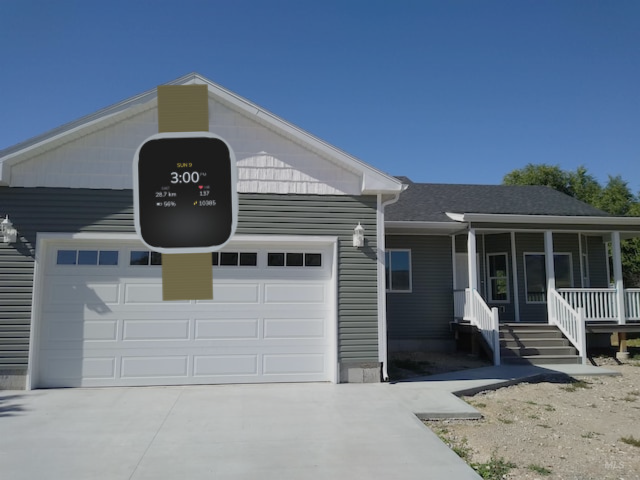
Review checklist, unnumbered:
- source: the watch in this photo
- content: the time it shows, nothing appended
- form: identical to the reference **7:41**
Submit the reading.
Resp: **3:00**
